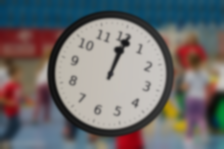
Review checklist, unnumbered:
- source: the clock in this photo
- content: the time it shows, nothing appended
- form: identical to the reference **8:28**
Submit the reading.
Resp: **12:01**
